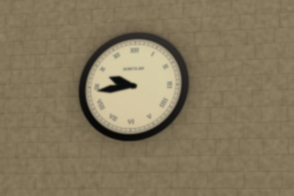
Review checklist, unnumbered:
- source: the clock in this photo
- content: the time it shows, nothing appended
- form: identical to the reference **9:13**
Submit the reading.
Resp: **9:44**
